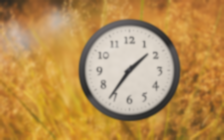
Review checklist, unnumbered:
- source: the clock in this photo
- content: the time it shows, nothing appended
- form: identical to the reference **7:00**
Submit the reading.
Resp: **1:36**
